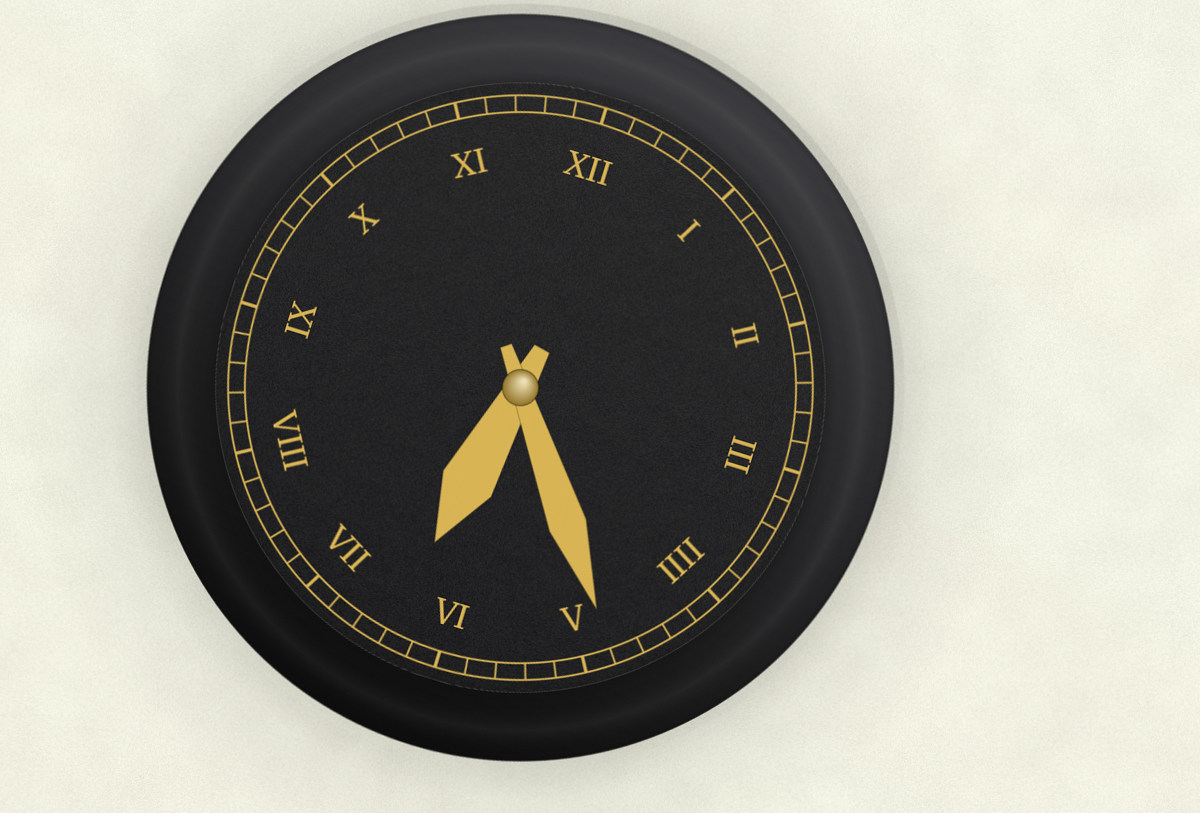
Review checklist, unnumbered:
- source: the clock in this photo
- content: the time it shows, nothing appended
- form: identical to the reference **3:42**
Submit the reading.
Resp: **6:24**
